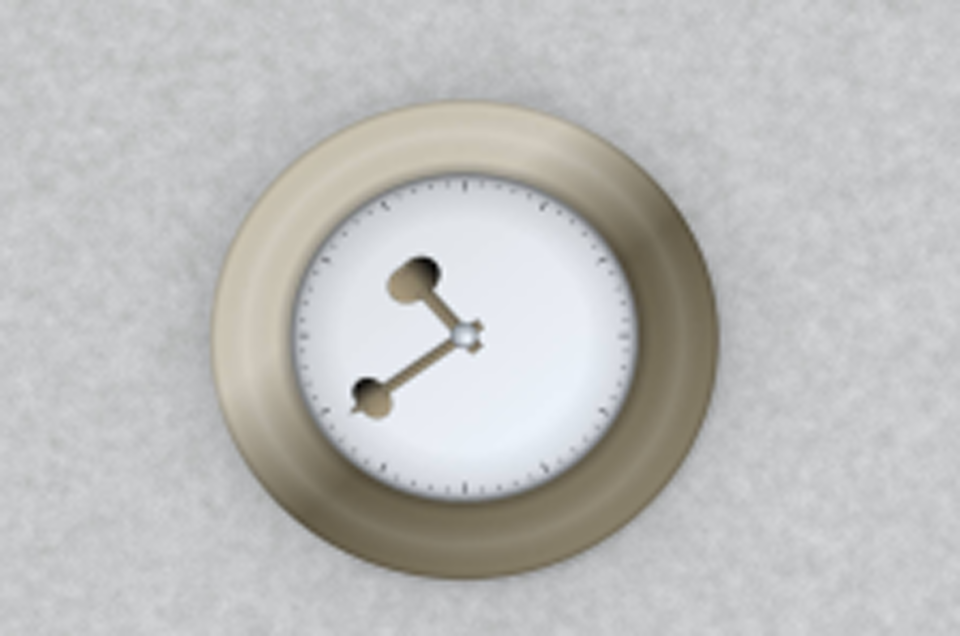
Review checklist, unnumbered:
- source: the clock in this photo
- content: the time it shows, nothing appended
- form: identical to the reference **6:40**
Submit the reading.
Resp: **10:39**
